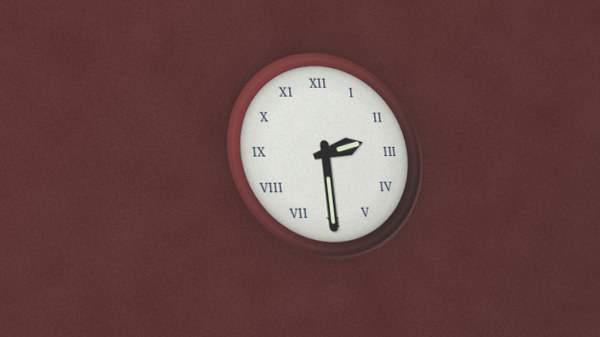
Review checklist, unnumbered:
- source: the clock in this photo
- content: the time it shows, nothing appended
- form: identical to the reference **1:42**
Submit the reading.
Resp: **2:30**
